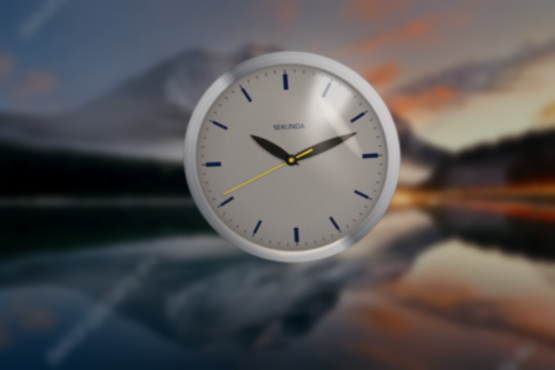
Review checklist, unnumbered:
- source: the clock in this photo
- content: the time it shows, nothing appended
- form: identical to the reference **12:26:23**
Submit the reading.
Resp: **10:11:41**
